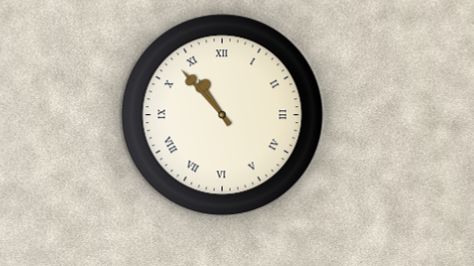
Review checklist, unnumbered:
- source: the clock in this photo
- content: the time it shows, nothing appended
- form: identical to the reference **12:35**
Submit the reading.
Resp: **10:53**
